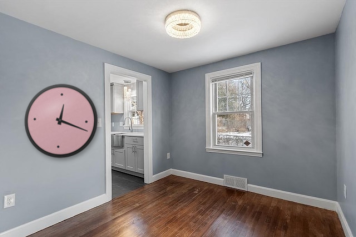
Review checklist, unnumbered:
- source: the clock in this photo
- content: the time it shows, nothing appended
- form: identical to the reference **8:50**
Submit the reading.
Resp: **12:18**
